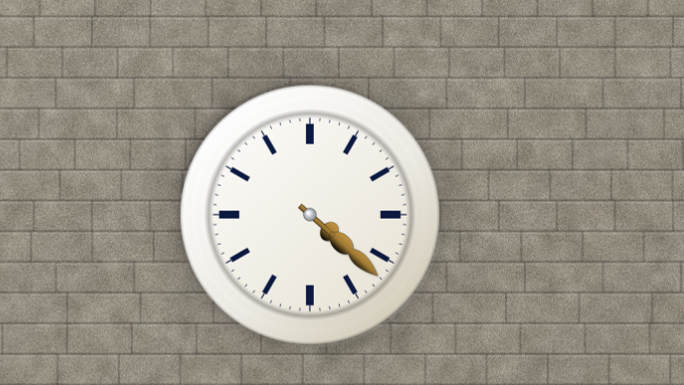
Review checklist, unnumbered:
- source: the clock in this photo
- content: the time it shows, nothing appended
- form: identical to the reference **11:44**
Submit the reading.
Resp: **4:22**
